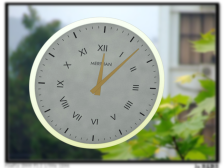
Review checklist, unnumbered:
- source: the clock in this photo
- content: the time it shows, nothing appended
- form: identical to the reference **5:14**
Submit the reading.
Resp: **12:07**
